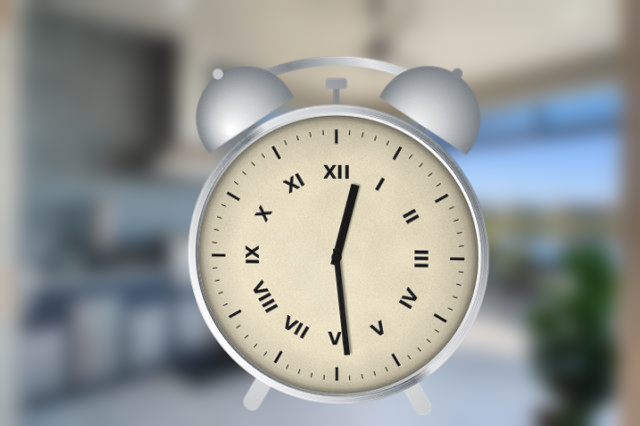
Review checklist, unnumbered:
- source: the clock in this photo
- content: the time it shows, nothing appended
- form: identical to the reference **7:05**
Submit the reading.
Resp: **12:29**
